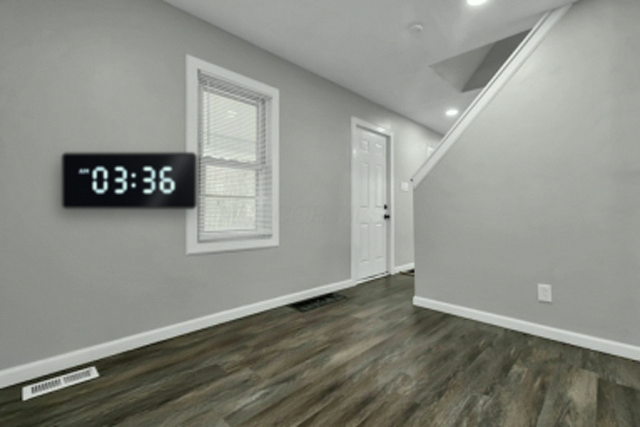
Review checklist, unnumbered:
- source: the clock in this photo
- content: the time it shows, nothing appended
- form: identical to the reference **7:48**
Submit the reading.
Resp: **3:36**
